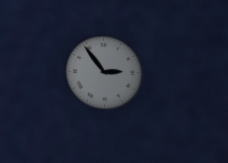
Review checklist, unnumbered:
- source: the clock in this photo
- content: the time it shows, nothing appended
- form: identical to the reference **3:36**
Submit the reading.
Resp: **2:54**
